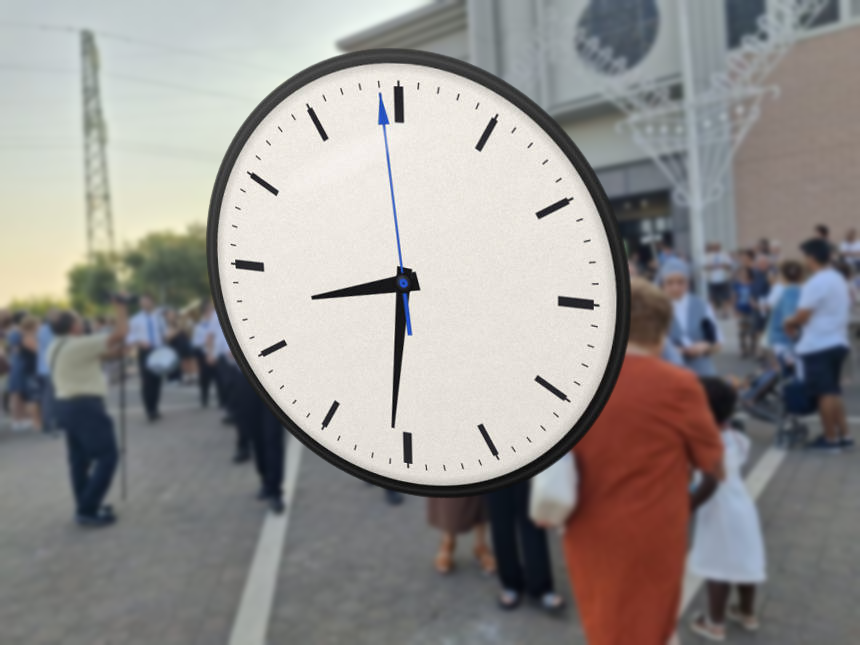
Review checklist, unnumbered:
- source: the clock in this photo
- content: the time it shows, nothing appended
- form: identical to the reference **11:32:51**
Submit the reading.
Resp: **8:30:59**
